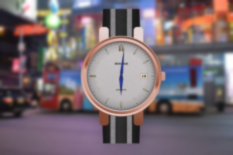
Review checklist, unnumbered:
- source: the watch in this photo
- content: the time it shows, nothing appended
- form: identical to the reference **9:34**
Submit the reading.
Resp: **6:01**
